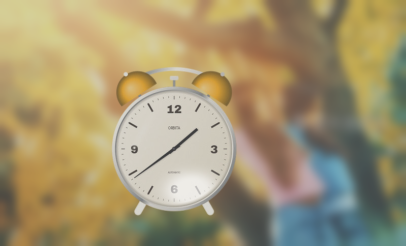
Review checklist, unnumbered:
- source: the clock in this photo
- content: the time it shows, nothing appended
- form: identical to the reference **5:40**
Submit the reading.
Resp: **1:39**
